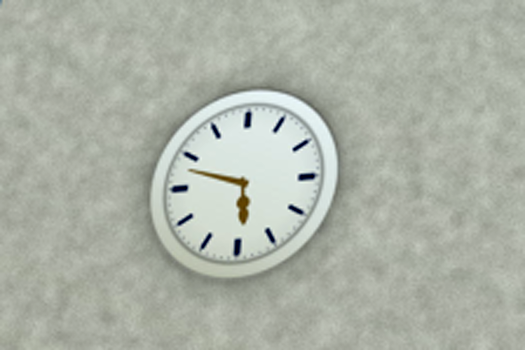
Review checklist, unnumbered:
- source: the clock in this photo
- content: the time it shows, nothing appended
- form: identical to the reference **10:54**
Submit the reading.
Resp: **5:48**
